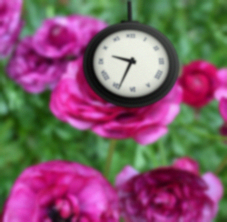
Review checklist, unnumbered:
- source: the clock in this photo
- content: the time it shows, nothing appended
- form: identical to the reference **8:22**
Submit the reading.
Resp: **9:34**
